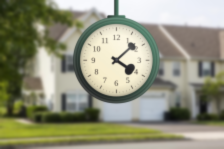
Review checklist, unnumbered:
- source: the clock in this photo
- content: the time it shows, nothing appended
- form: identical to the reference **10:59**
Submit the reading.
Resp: **4:08**
